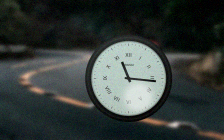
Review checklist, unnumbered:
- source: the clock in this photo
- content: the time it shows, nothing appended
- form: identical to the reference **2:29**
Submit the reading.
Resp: **11:16**
